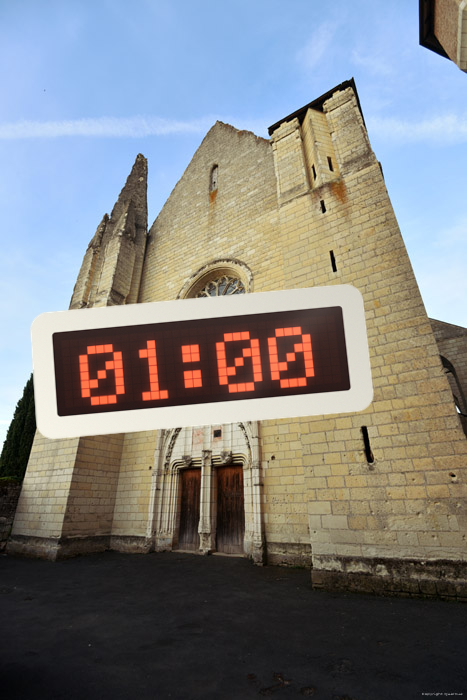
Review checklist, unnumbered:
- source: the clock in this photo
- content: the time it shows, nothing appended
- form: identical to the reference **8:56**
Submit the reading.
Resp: **1:00**
